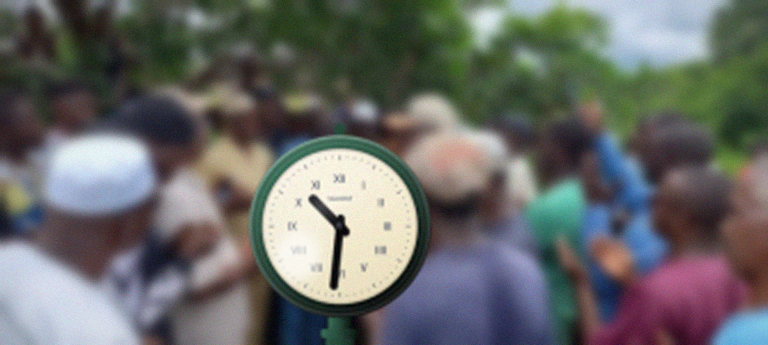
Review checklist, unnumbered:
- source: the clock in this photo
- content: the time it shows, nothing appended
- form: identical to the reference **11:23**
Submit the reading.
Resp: **10:31**
